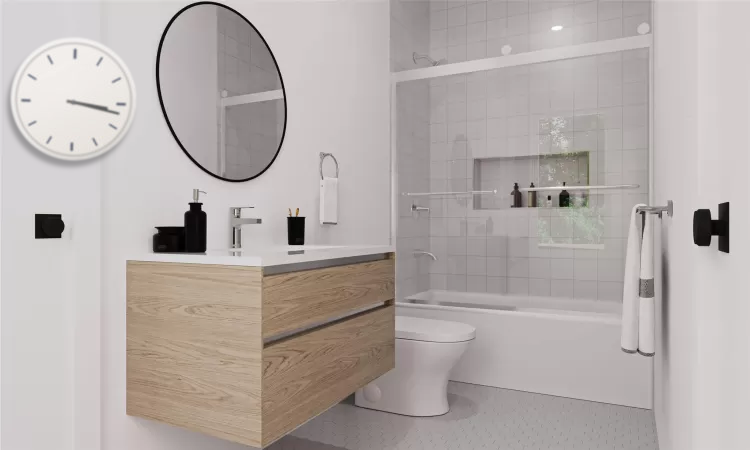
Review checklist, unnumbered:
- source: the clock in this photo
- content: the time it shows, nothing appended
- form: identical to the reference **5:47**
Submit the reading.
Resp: **3:17**
